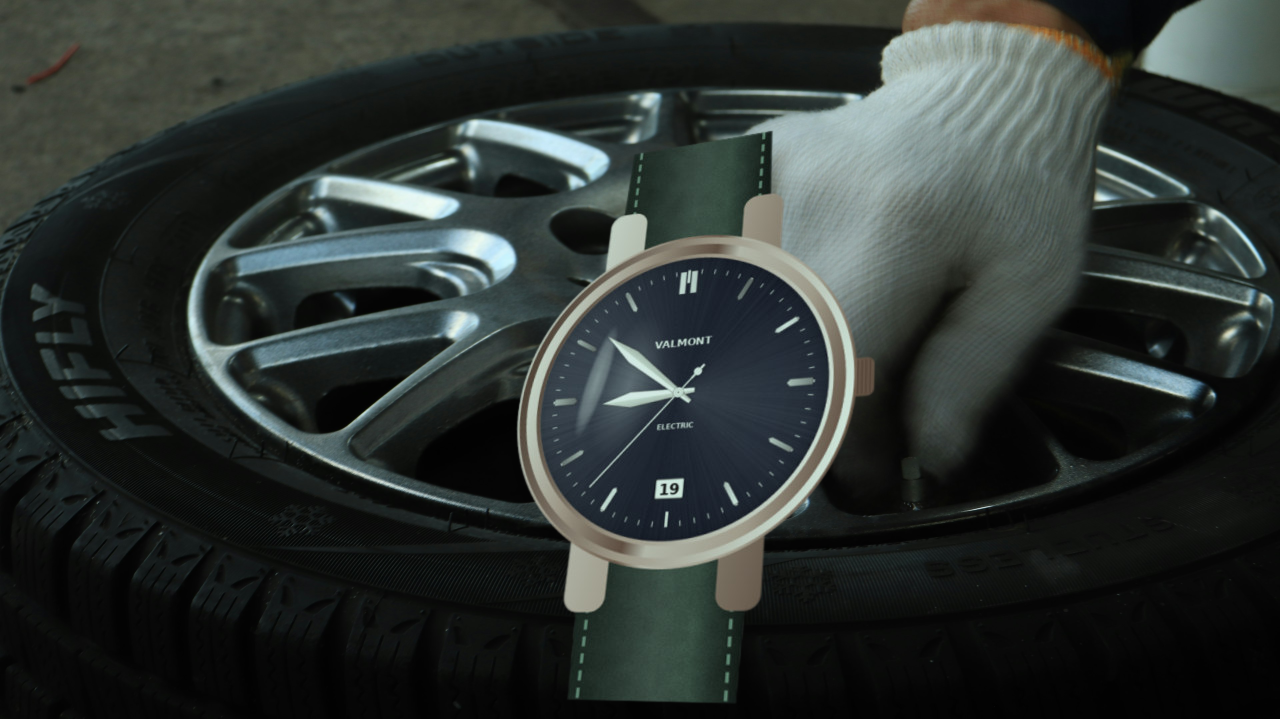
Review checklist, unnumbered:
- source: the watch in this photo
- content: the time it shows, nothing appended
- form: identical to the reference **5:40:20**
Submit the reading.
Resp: **8:51:37**
